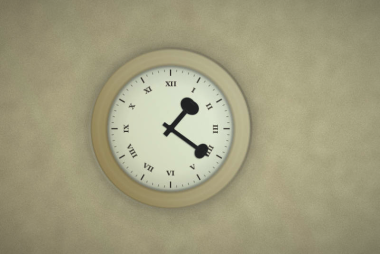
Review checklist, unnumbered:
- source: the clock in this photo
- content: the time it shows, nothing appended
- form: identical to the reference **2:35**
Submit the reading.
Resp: **1:21**
